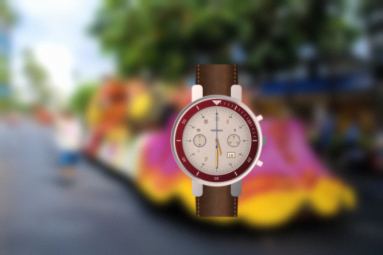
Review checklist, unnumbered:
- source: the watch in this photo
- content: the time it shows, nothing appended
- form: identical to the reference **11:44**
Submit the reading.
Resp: **5:30**
